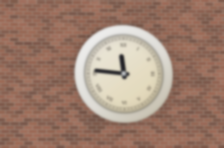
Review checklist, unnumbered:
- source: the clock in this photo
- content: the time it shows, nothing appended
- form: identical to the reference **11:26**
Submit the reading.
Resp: **11:46**
